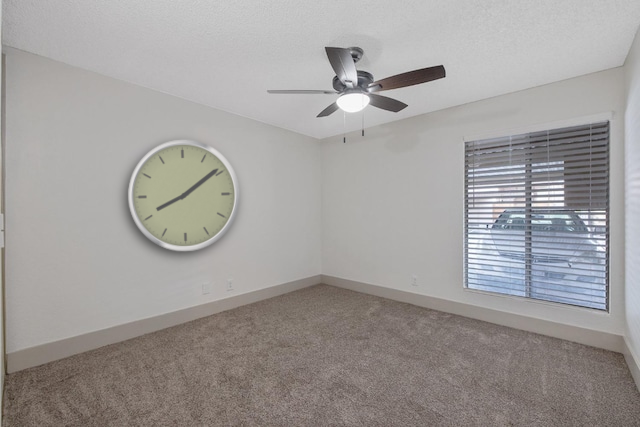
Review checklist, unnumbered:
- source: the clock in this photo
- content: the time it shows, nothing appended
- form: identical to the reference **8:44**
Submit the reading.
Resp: **8:09**
